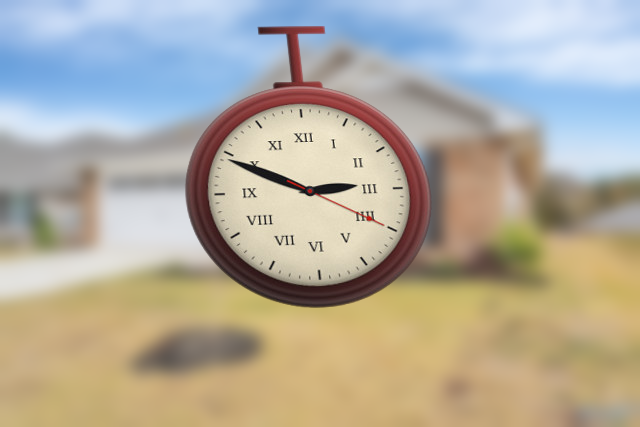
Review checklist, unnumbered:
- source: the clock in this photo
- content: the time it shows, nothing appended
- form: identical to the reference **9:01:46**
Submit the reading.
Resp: **2:49:20**
